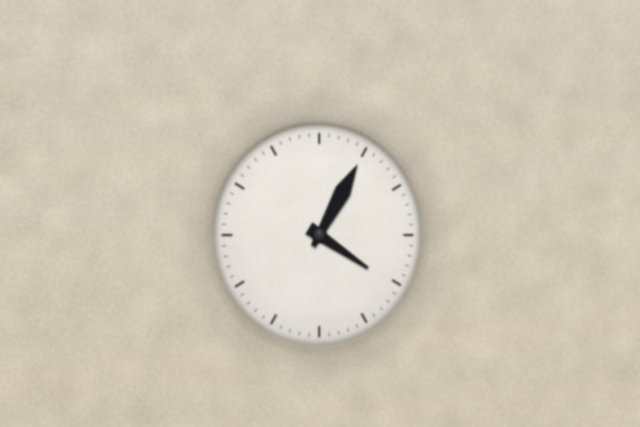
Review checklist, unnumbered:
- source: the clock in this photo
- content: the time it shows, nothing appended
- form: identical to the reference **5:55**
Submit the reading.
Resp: **4:05**
